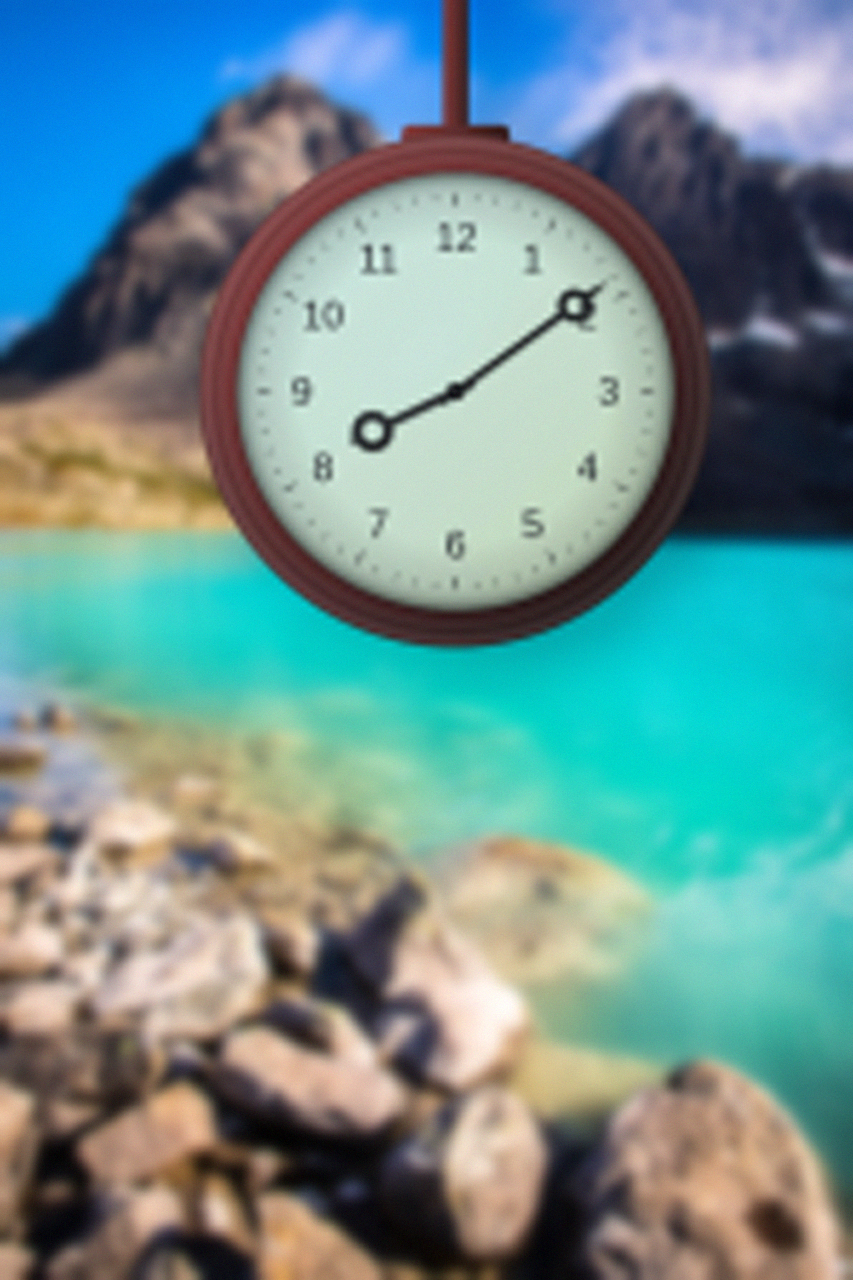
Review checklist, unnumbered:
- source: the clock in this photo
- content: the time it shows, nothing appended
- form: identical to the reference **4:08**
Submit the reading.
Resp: **8:09**
